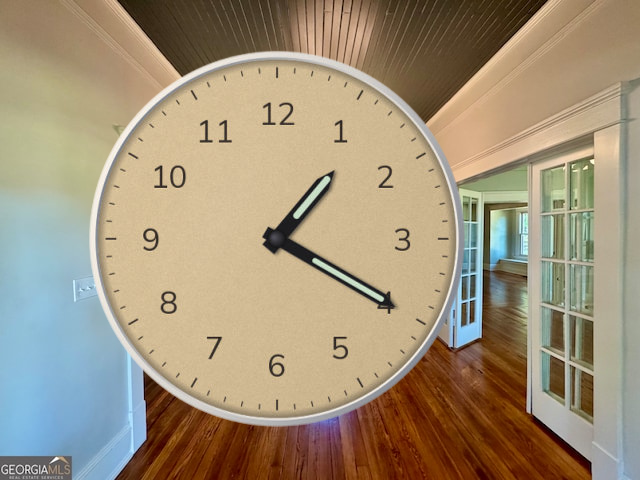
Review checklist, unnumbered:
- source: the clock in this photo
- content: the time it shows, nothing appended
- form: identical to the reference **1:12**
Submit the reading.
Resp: **1:20**
